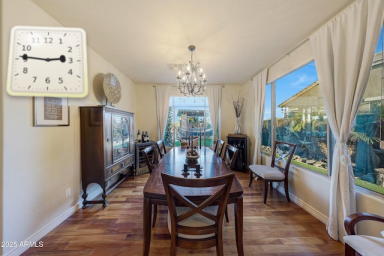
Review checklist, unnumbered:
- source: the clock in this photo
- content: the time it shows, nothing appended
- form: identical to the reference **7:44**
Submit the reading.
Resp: **2:46**
